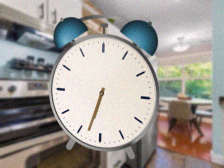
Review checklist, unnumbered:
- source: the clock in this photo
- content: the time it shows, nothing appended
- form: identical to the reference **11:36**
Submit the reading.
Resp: **6:33**
